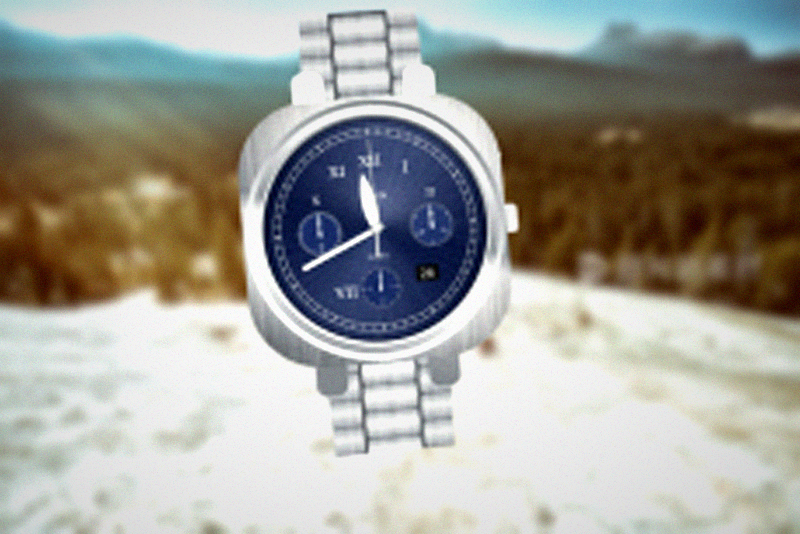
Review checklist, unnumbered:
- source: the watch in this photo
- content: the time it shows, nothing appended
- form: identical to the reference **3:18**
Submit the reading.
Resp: **11:41**
